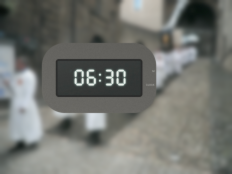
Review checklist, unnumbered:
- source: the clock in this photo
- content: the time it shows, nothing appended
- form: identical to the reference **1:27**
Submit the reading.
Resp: **6:30**
